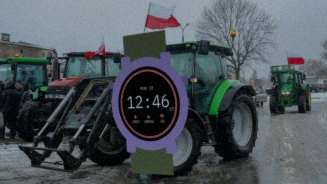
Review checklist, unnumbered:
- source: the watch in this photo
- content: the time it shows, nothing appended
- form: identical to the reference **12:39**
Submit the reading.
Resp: **12:46**
